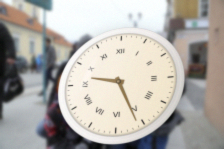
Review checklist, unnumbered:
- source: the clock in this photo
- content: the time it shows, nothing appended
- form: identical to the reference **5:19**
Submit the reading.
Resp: **9:26**
